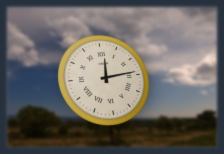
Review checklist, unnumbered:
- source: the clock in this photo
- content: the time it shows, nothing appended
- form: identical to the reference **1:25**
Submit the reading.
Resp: **12:14**
